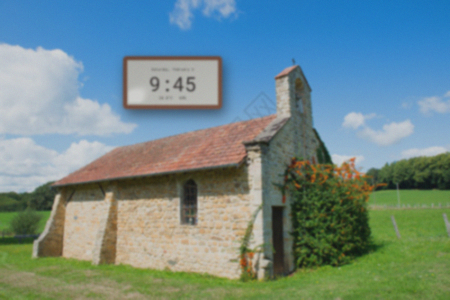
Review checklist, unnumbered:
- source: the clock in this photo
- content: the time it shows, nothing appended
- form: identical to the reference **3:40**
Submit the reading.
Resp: **9:45**
